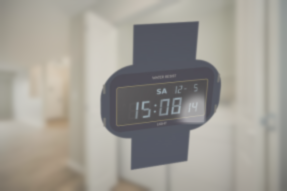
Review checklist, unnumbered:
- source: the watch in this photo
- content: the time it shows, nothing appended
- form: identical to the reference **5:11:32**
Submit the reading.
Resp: **15:08:14**
